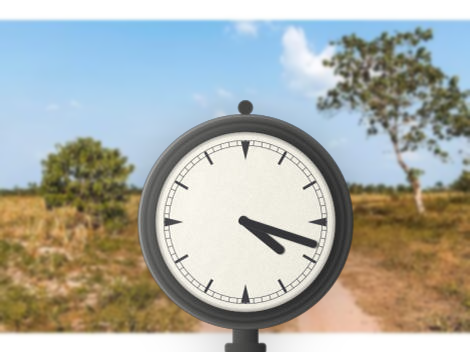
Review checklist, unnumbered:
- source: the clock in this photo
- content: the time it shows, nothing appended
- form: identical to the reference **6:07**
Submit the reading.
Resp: **4:18**
